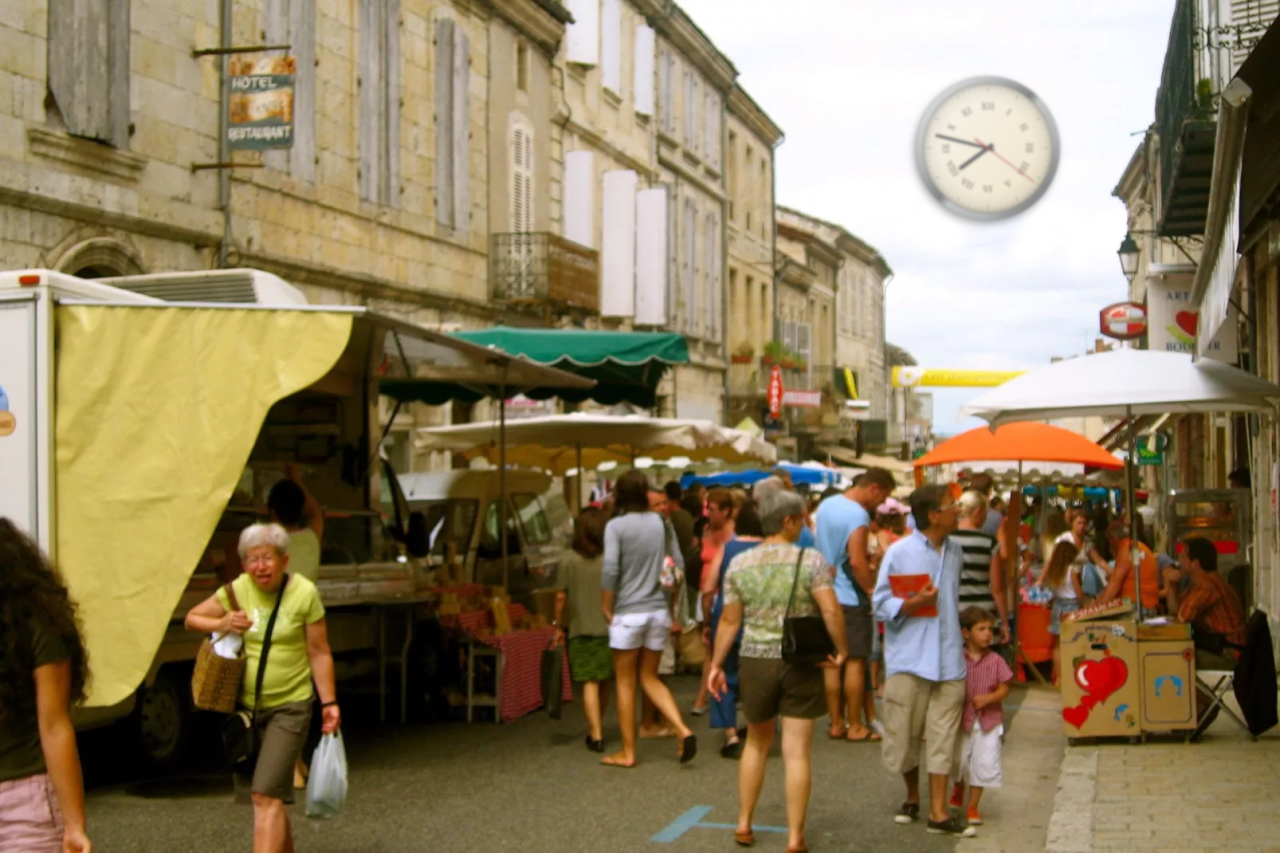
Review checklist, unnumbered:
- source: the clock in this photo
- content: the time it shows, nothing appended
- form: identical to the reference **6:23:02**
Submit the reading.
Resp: **7:47:21**
